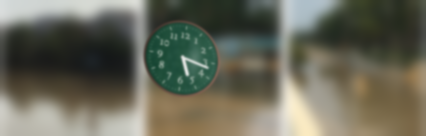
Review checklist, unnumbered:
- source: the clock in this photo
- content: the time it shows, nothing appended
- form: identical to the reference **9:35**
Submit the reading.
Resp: **5:17**
